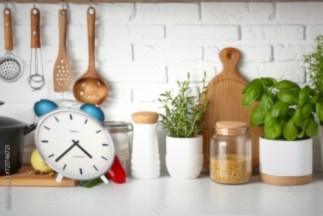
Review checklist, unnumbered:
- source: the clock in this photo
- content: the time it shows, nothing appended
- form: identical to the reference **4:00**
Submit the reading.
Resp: **4:38**
